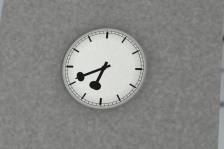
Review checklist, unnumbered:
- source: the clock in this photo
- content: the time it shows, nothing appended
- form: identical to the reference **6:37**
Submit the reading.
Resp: **6:41**
